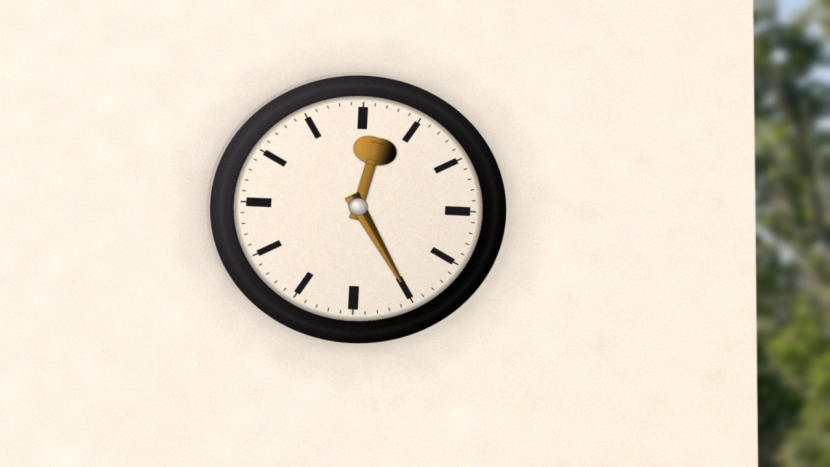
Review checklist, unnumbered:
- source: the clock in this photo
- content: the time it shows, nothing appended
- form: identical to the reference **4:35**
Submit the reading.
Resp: **12:25**
